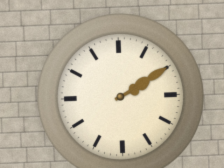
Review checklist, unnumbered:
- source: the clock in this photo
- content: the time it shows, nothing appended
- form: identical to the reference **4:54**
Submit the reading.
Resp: **2:10**
